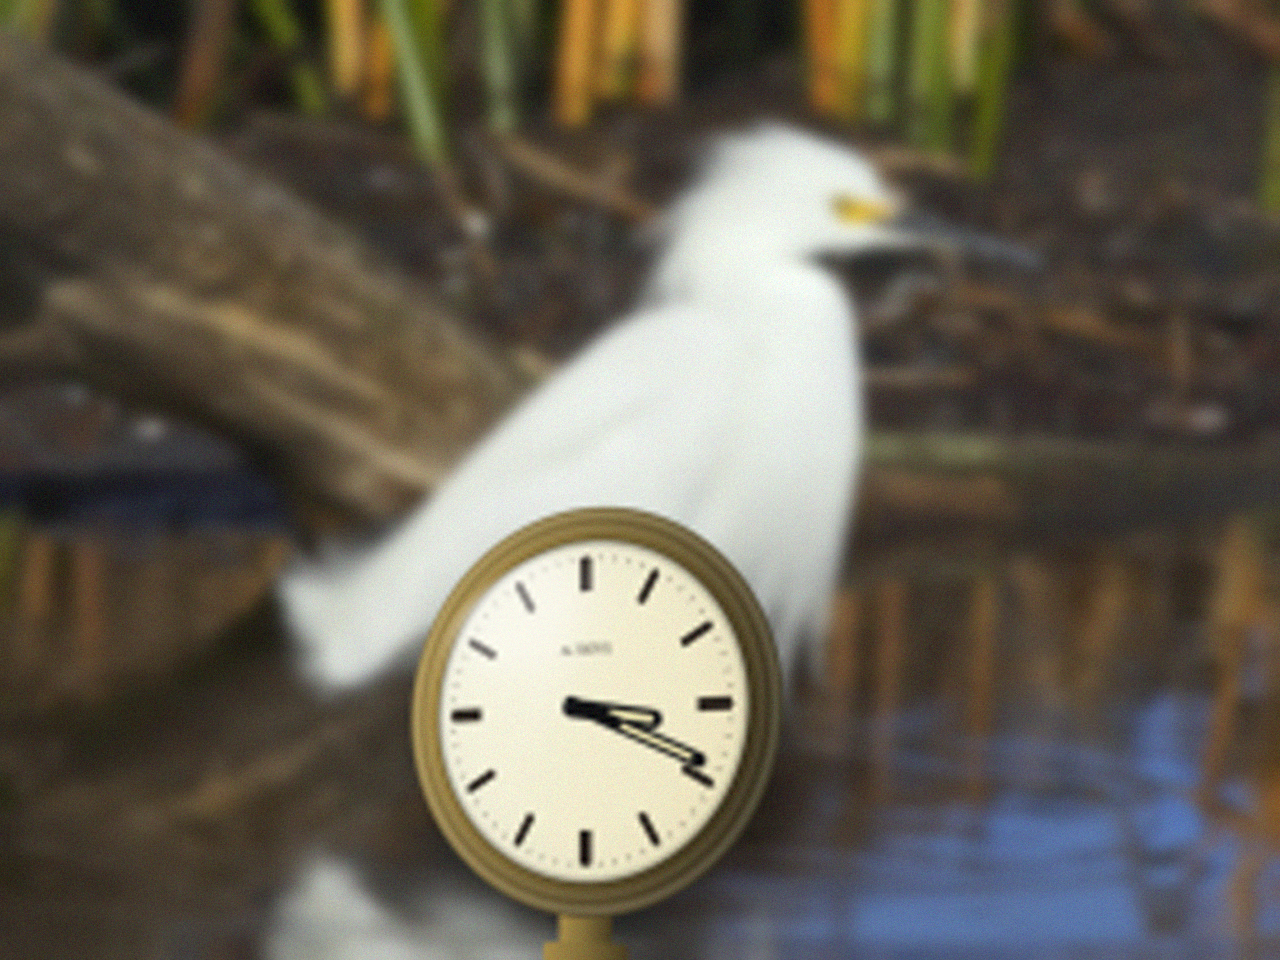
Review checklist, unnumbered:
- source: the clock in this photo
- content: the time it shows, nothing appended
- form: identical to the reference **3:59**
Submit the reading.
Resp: **3:19**
